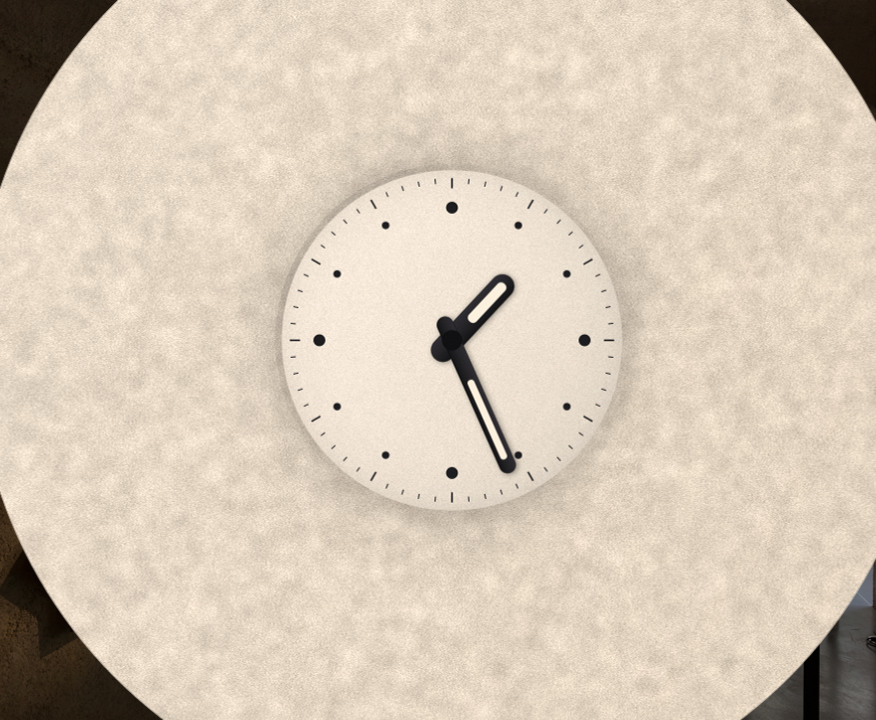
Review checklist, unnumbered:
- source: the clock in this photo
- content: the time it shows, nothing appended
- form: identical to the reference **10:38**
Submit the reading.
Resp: **1:26**
